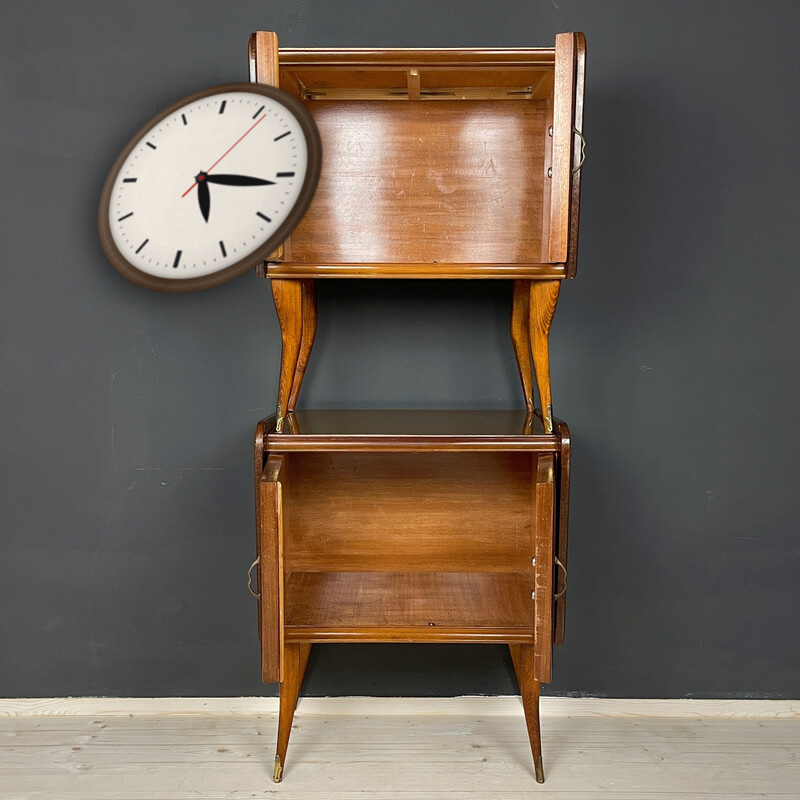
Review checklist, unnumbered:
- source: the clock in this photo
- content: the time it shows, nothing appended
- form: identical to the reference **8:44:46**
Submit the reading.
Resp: **5:16:06**
